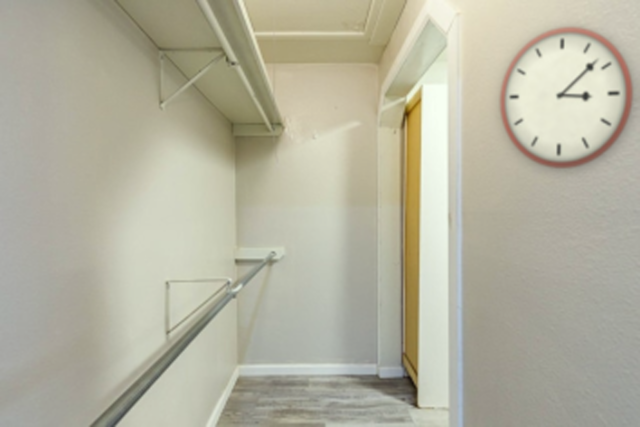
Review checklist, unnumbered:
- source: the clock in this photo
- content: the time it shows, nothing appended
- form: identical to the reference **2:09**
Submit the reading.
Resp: **3:08**
